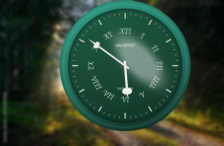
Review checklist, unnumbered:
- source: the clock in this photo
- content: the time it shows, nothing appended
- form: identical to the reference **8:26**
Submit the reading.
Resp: **5:51**
